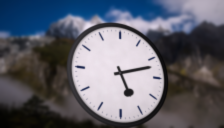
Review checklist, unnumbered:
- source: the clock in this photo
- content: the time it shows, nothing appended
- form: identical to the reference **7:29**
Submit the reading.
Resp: **5:12**
